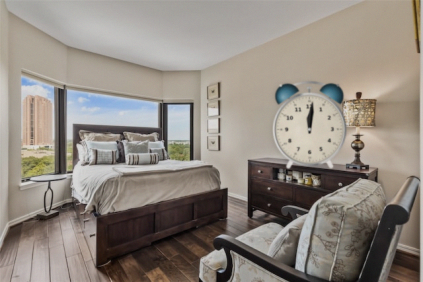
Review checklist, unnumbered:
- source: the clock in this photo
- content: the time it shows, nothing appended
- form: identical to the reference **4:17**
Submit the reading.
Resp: **12:01**
